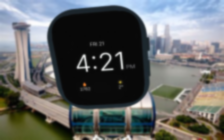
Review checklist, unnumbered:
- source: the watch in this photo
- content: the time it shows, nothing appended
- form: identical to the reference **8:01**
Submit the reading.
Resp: **4:21**
